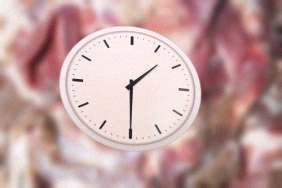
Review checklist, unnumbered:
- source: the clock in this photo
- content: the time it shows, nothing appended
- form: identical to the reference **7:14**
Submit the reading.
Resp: **1:30**
